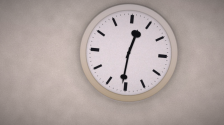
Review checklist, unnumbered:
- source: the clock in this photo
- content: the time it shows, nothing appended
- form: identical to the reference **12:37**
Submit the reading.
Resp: **12:31**
